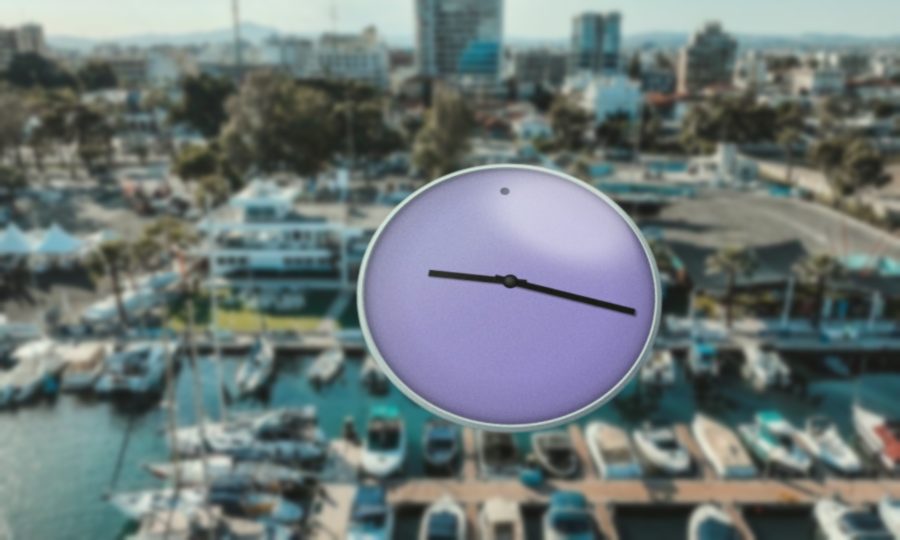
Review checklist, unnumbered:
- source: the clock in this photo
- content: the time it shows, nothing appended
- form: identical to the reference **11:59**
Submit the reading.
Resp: **9:18**
